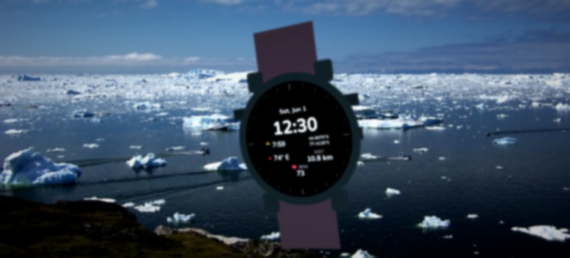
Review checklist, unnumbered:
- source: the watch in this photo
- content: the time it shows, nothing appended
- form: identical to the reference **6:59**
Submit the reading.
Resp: **12:30**
